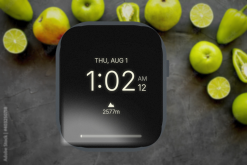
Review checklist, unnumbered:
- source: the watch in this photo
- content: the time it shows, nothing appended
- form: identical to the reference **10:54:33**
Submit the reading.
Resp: **1:02:12**
